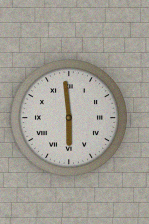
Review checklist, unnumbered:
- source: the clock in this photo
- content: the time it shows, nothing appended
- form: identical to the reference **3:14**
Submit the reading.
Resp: **5:59**
